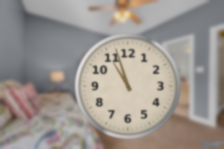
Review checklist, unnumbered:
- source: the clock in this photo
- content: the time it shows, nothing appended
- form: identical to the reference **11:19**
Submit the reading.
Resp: **10:57**
